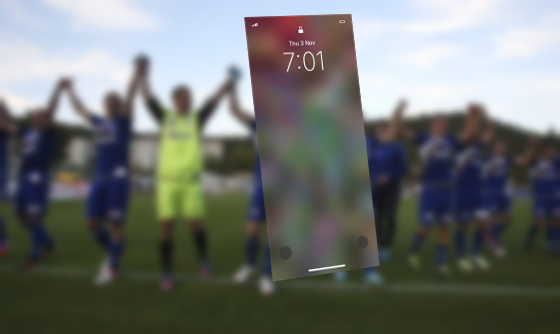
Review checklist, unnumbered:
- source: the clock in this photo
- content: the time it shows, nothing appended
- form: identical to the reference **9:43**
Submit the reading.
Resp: **7:01**
